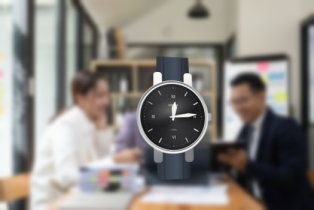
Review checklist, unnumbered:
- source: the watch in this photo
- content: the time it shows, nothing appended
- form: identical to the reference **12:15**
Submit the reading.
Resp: **12:14**
